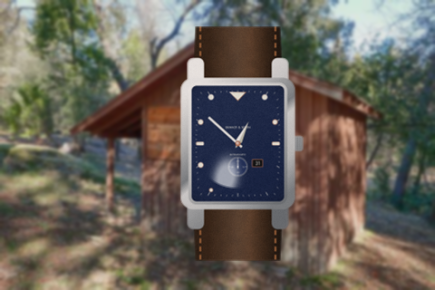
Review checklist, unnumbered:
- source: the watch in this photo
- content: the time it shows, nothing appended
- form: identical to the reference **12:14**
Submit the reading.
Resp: **12:52**
